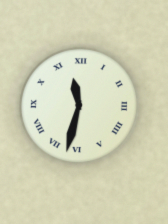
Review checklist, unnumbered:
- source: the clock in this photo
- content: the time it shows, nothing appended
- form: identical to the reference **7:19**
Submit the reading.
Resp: **11:32**
